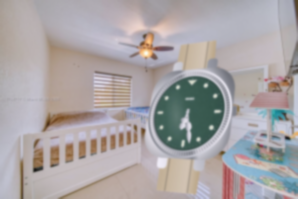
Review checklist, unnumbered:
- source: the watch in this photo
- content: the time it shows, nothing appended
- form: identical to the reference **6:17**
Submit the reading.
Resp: **6:28**
